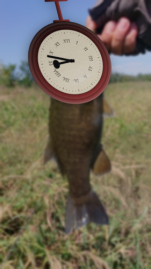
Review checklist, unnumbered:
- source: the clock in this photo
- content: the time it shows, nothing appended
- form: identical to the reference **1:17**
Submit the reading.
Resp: **8:48**
